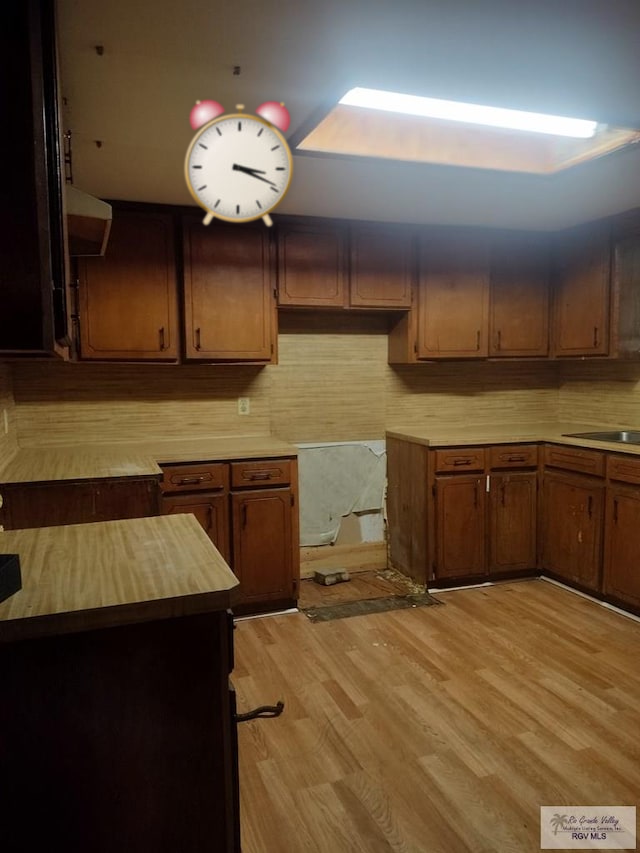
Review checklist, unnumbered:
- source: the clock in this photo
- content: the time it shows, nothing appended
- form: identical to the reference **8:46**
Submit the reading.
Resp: **3:19**
